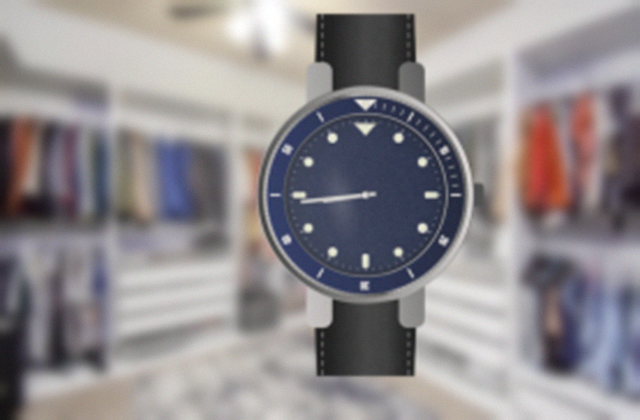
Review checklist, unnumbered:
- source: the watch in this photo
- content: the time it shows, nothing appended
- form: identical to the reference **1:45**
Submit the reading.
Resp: **8:44**
